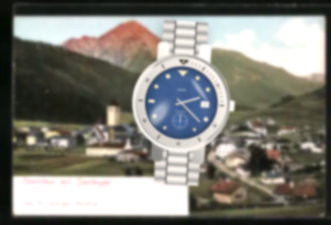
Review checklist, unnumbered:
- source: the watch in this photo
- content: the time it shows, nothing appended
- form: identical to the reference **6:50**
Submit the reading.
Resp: **2:22**
